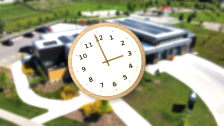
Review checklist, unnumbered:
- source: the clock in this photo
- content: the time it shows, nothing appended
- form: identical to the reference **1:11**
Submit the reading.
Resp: **2:59**
